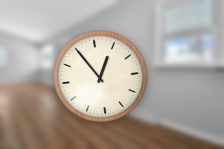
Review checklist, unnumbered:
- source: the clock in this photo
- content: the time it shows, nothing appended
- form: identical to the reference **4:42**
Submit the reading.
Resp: **12:55**
